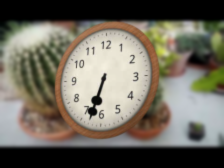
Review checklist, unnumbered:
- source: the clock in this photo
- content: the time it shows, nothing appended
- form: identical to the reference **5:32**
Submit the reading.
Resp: **6:33**
